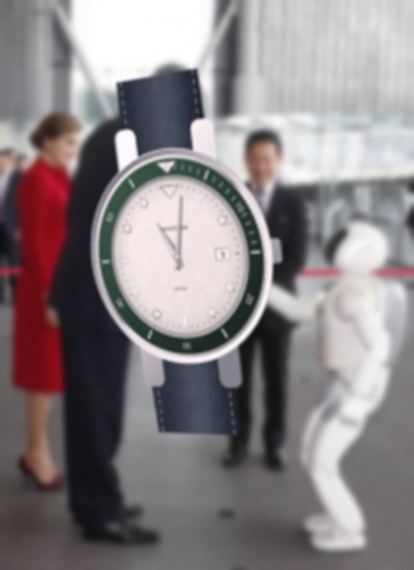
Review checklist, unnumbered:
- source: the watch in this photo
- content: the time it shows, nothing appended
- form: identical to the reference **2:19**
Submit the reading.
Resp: **11:02**
